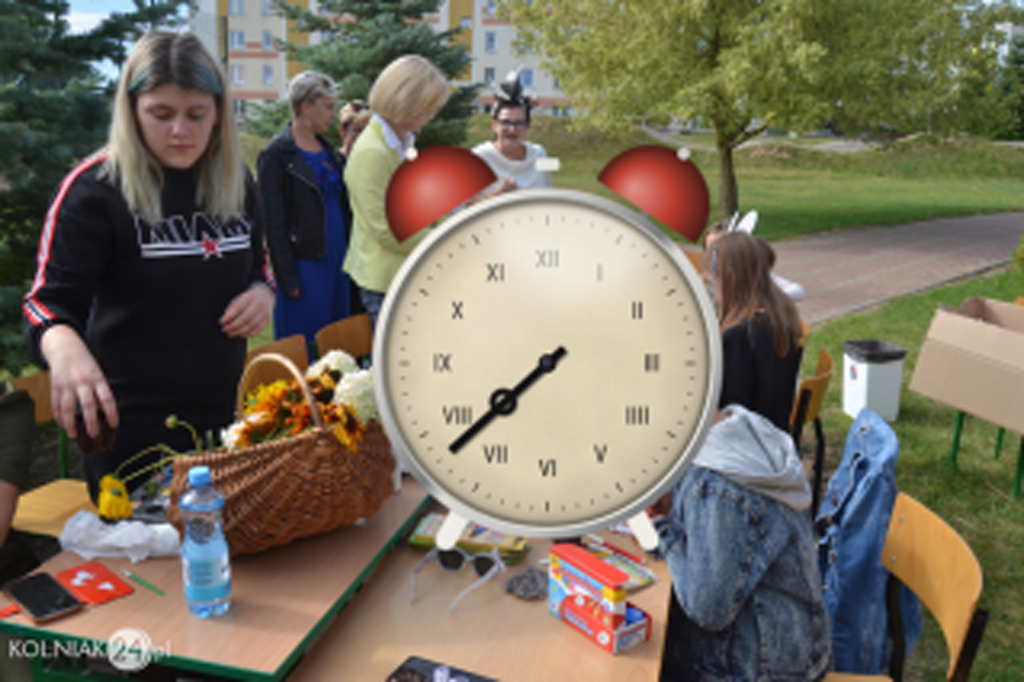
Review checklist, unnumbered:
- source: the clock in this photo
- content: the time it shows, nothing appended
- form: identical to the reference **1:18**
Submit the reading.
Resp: **7:38**
